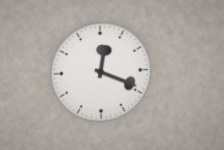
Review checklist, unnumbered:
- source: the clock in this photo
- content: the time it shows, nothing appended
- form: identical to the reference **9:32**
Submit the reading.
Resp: **12:19**
